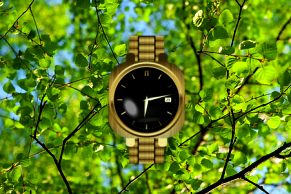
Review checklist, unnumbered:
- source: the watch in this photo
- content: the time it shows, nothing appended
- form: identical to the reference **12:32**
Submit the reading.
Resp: **6:13**
